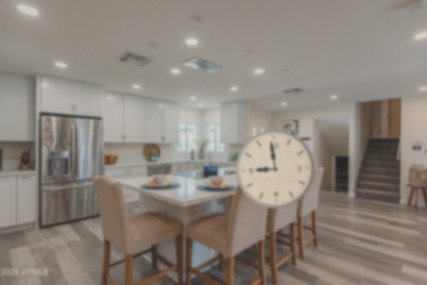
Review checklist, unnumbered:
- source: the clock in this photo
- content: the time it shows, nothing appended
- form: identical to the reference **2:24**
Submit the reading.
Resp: **8:59**
